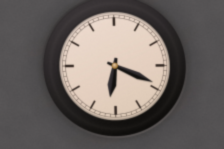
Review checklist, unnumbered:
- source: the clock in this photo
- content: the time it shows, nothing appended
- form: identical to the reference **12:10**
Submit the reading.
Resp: **6:19**
